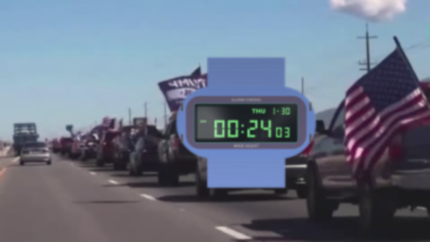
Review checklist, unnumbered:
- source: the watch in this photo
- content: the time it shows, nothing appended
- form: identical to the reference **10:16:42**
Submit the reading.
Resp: **0:24:03**
